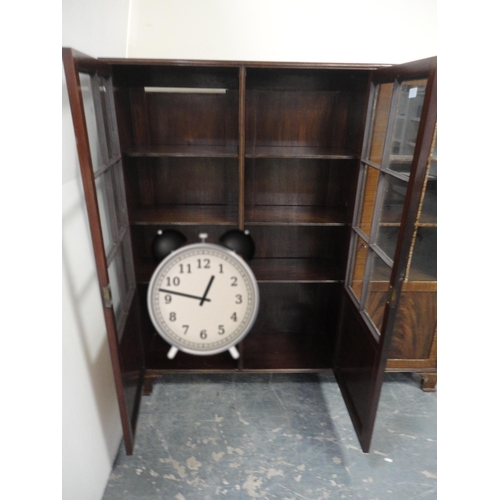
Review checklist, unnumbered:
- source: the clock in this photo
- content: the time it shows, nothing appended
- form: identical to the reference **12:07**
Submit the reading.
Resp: **12:47**
